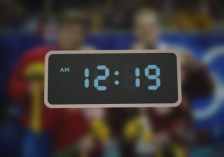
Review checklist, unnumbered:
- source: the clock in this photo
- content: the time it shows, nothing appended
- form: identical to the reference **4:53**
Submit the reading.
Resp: **12:19**
